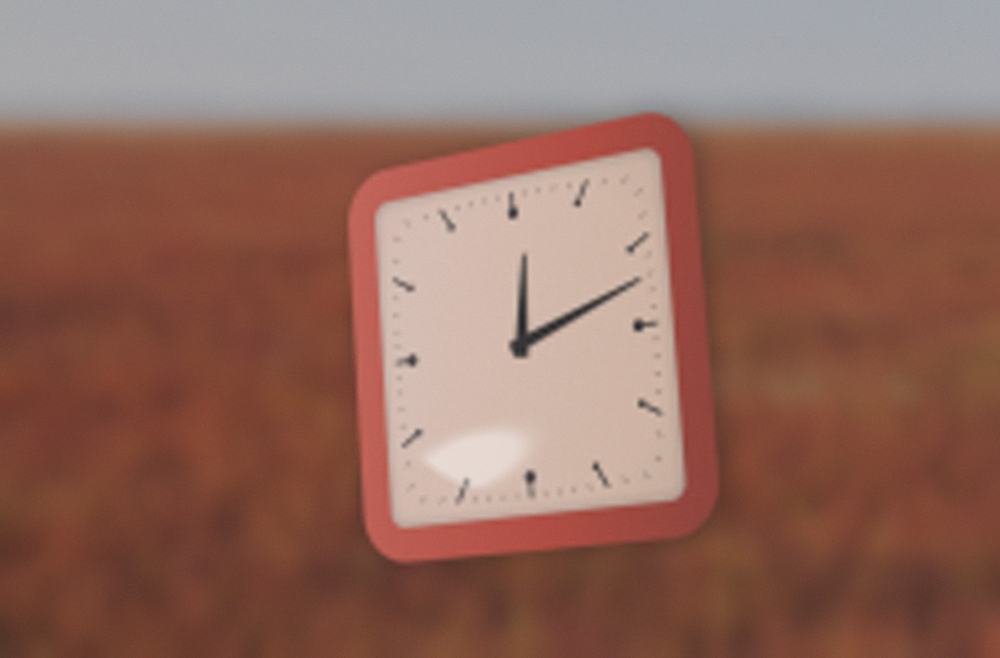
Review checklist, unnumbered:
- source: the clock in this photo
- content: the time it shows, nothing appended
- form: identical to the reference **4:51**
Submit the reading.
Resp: **12:12**
